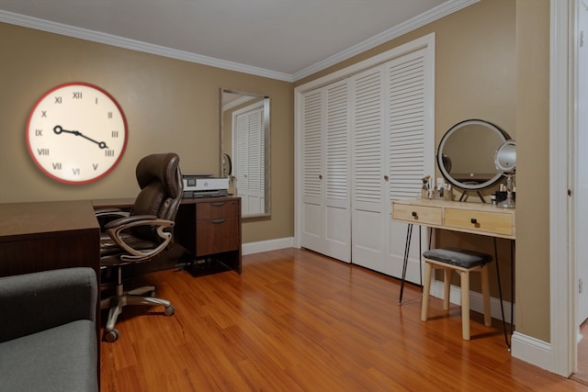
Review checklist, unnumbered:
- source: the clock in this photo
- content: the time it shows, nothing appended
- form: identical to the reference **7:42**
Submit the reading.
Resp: **9:19**
